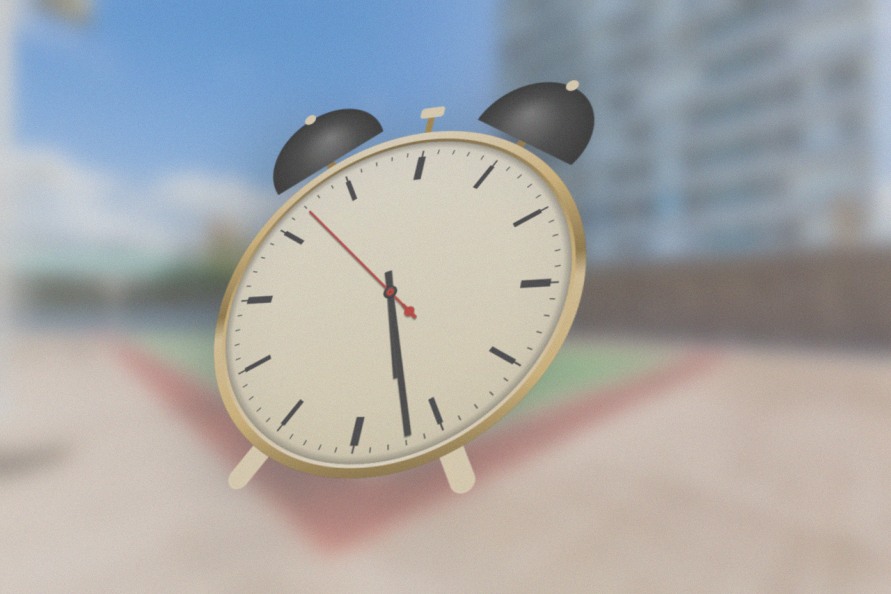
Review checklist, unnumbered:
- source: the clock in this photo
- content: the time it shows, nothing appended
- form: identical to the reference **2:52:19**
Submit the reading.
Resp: **5:26:52**
